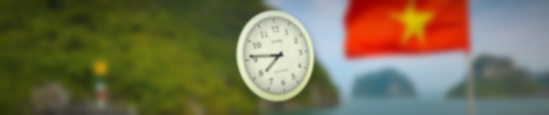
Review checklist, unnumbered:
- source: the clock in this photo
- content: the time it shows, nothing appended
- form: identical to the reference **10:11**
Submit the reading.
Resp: **7:46**
